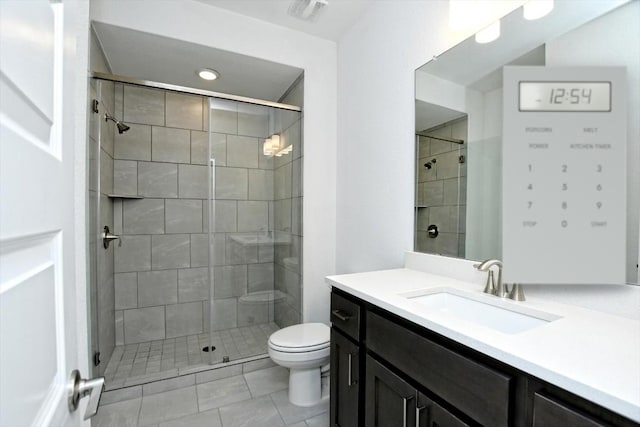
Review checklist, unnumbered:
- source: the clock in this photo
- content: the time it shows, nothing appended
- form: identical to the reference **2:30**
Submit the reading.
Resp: **12:54**
